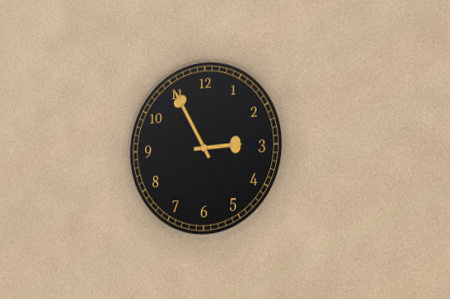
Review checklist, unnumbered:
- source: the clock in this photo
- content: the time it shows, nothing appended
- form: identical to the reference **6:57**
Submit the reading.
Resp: **2:55**
